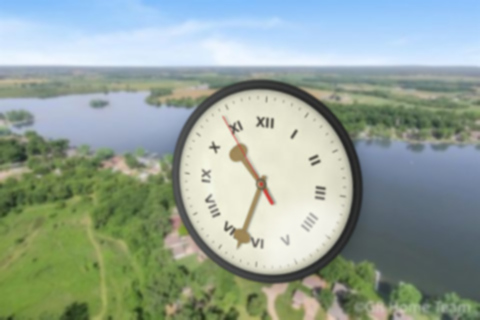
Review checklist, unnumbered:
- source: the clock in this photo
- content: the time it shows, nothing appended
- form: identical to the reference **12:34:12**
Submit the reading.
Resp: **10:32:54**
